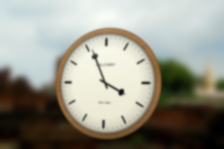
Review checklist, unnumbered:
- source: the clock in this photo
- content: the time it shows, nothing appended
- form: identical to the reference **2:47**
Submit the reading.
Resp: **3:56**
